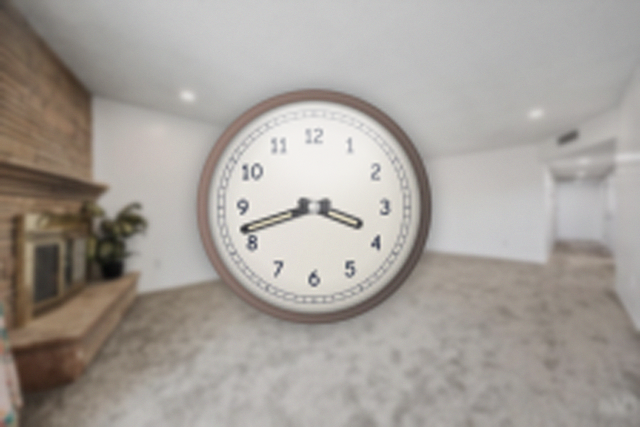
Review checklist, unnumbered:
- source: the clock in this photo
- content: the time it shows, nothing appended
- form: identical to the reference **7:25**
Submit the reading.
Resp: **3:42**
